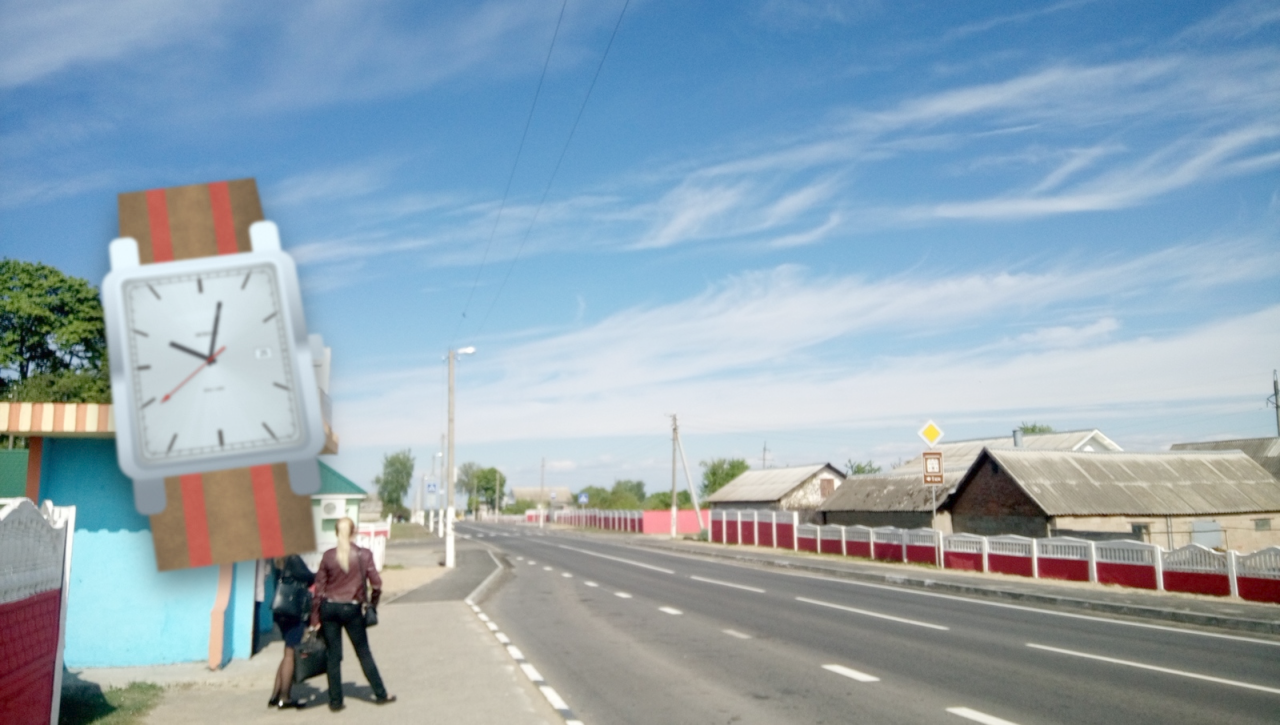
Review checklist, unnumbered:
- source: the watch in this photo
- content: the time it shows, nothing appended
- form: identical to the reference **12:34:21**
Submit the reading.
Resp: **10:02:39**
